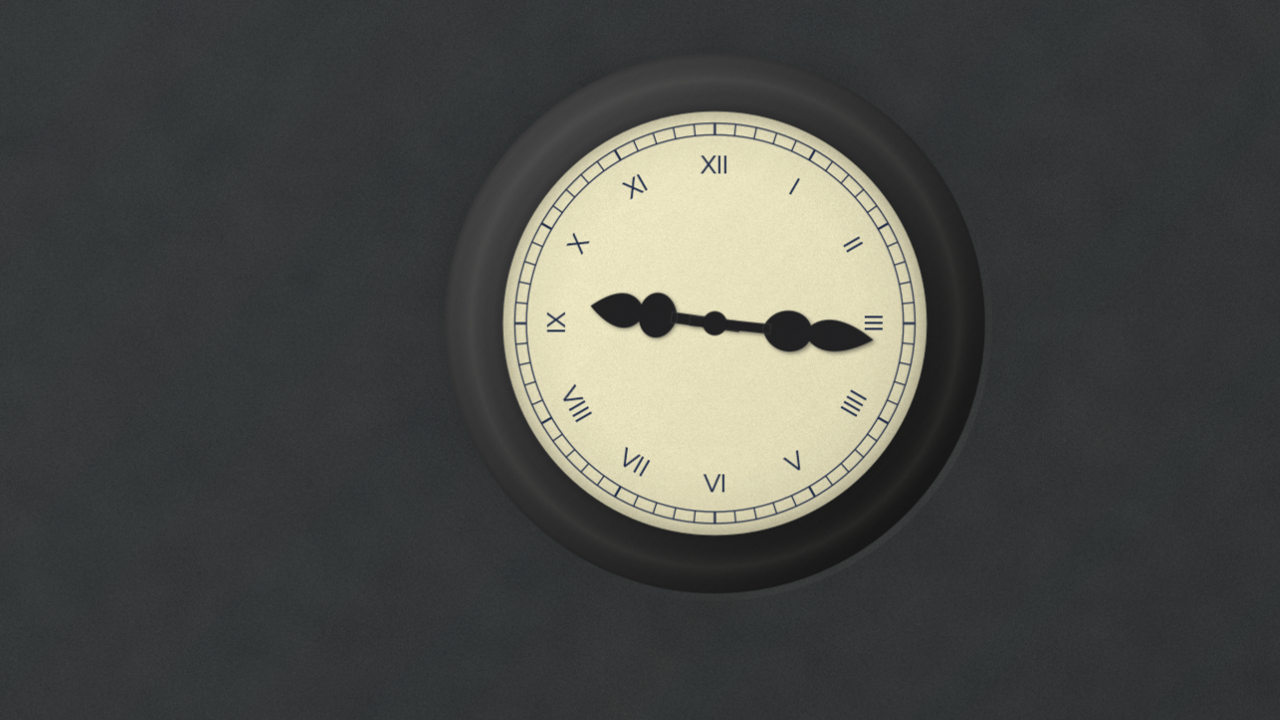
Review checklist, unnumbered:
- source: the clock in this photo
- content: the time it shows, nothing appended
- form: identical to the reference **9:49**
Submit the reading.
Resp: **9:16**
